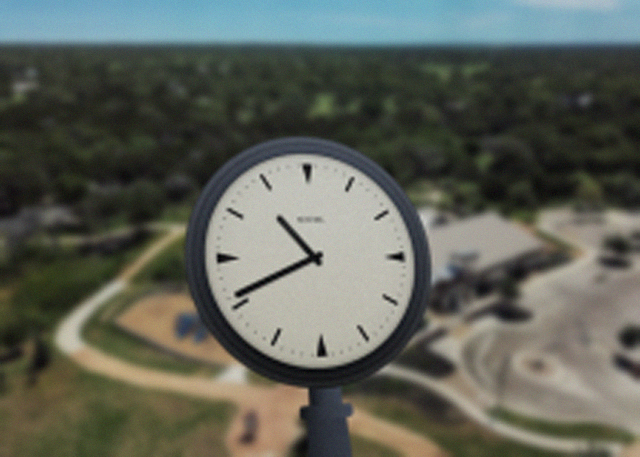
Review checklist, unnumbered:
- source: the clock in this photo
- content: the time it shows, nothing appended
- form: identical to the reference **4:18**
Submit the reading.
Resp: **10:41**
